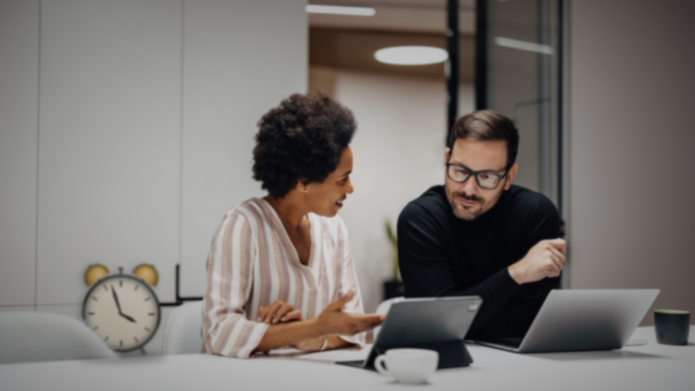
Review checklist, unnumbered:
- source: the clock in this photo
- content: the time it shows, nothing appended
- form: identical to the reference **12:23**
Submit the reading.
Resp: **3:57**
